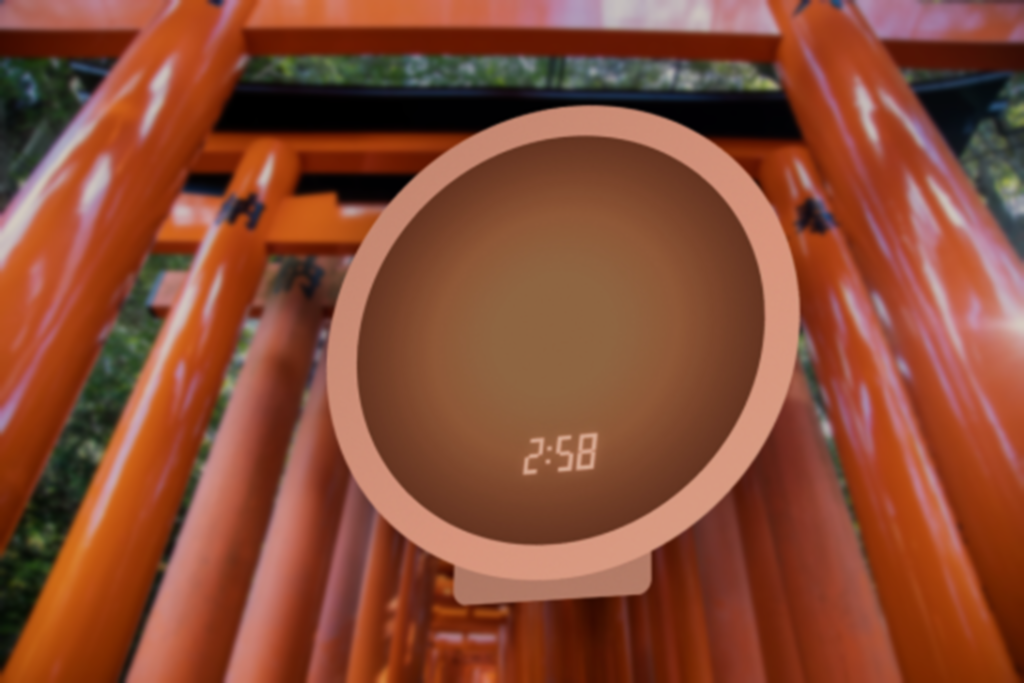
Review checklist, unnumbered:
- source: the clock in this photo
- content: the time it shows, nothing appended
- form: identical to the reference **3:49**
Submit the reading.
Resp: **2:58**
